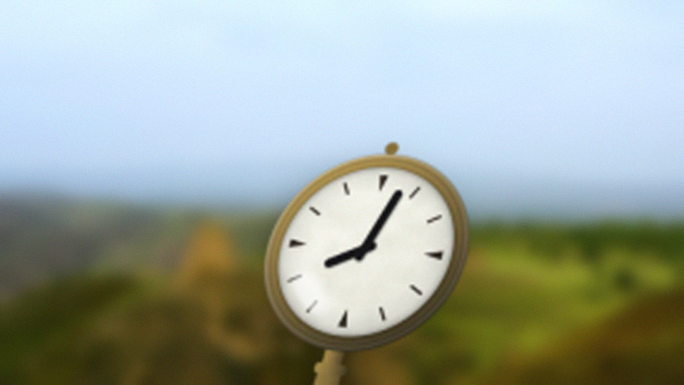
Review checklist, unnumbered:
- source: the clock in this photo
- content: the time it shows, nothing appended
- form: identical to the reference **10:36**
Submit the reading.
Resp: **8:03**
